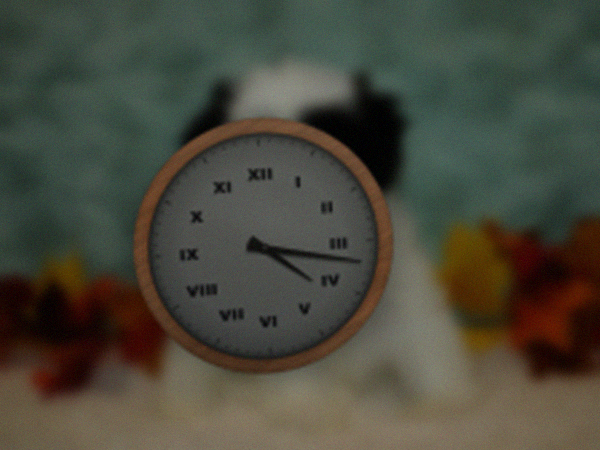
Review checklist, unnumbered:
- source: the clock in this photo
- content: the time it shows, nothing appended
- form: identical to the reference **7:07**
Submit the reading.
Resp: **4:17**
